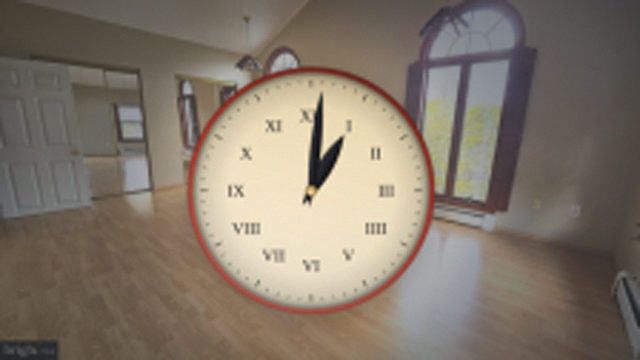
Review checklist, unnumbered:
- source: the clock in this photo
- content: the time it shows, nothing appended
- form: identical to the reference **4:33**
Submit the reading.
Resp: **1:01**
